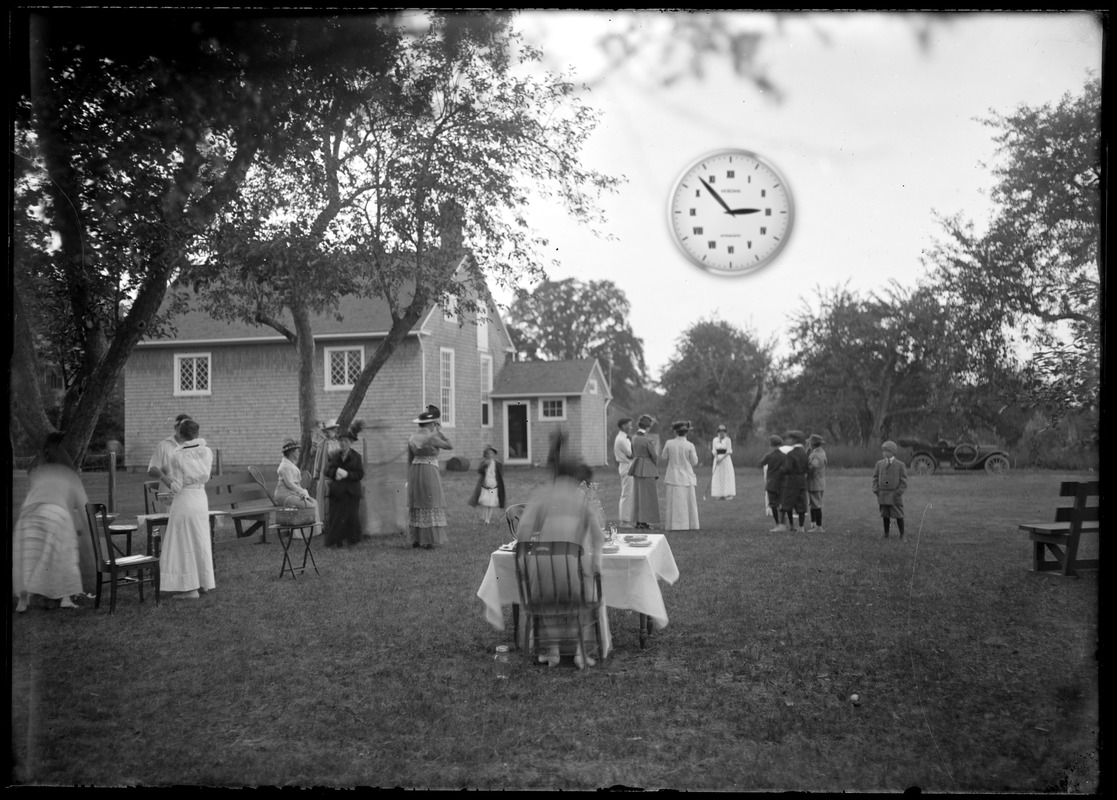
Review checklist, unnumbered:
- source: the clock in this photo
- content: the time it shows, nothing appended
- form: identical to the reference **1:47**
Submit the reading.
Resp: **2:53**
